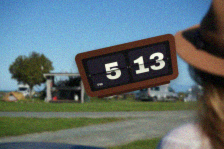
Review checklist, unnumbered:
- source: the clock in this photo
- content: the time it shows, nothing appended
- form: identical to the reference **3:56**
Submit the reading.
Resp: **5:13**
